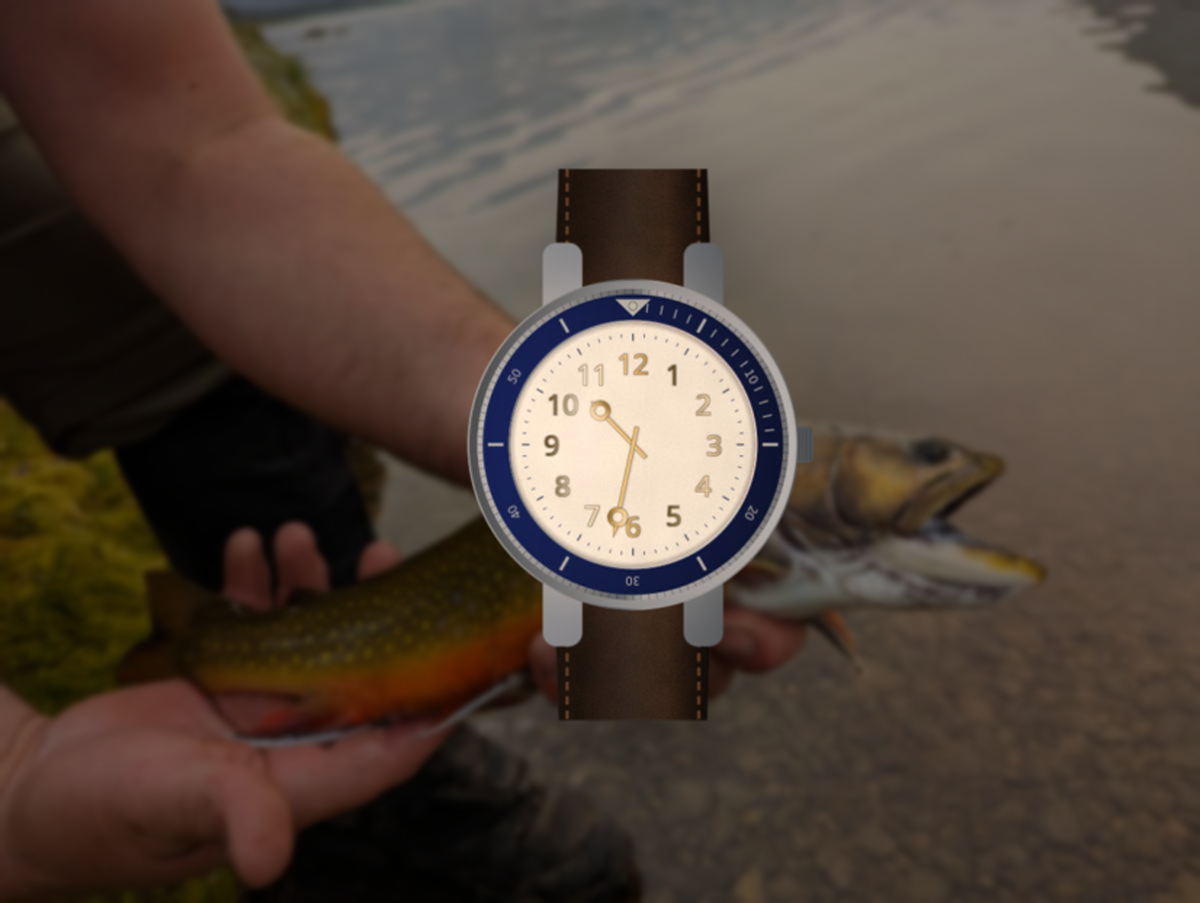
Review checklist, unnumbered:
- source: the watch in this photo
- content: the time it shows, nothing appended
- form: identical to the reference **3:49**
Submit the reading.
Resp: **10:32**
